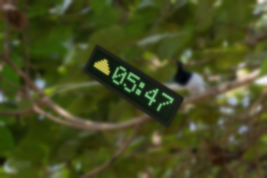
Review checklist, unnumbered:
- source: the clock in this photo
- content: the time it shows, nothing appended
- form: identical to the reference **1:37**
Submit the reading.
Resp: **5:47**
